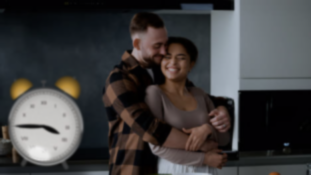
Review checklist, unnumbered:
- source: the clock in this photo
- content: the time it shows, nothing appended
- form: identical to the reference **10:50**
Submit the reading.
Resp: **3:45**
